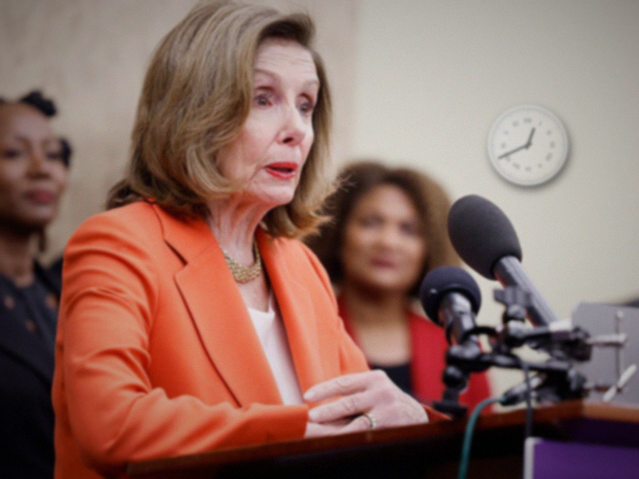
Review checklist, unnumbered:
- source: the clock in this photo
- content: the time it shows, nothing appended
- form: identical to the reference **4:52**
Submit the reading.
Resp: **12:41**
